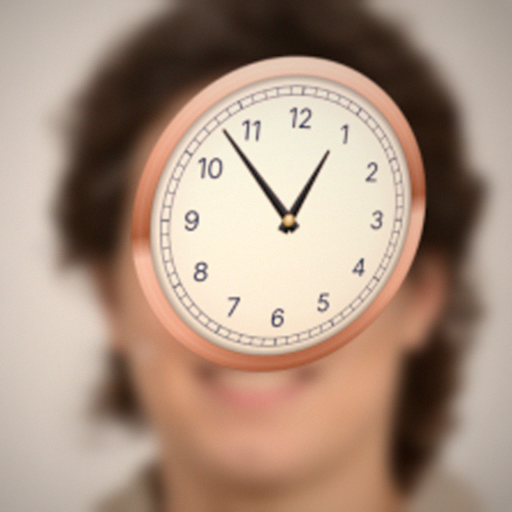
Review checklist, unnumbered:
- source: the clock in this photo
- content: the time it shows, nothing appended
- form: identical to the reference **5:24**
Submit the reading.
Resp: **12:53**
